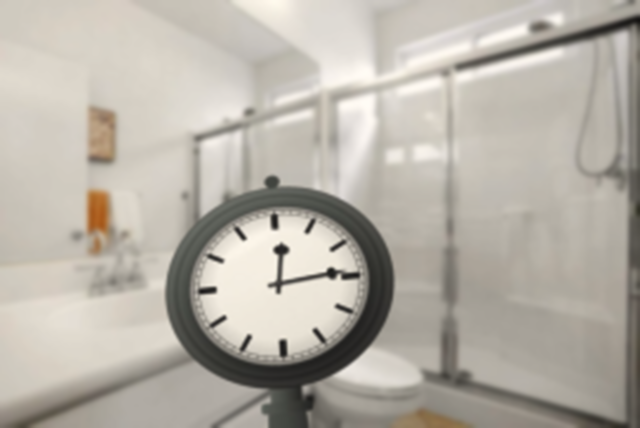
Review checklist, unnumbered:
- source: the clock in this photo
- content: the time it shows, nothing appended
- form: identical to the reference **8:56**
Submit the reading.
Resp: **12:14**
